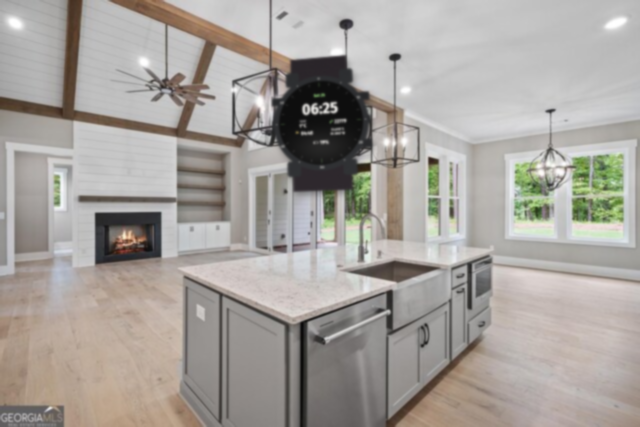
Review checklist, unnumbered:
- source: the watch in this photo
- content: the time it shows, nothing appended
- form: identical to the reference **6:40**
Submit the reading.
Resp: **6:25**
